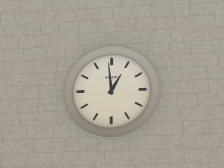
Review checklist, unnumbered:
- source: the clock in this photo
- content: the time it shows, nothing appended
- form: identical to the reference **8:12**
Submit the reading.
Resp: **12:59**
